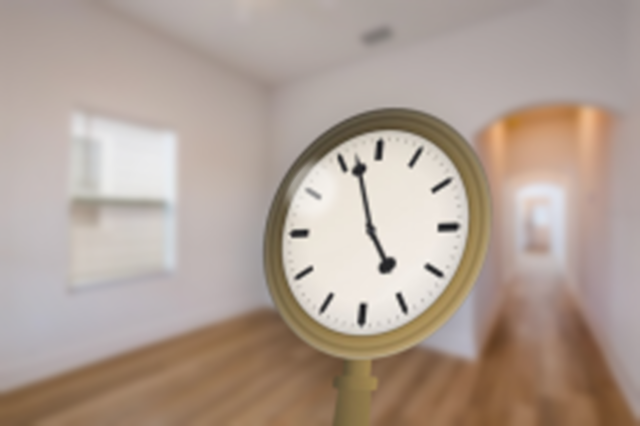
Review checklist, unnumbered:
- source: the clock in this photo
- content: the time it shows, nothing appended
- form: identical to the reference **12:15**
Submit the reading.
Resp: **4:57**
